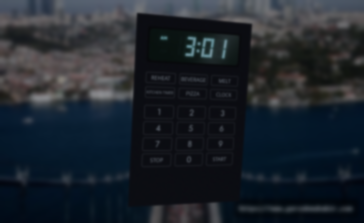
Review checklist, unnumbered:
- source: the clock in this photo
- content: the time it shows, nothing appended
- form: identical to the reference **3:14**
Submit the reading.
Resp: **3:01**
